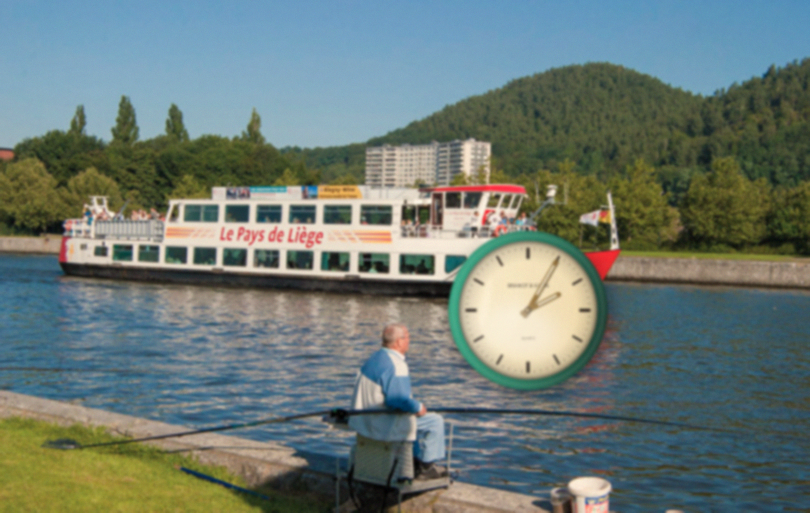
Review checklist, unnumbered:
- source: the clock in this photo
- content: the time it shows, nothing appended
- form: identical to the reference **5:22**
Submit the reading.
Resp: **2:05**
